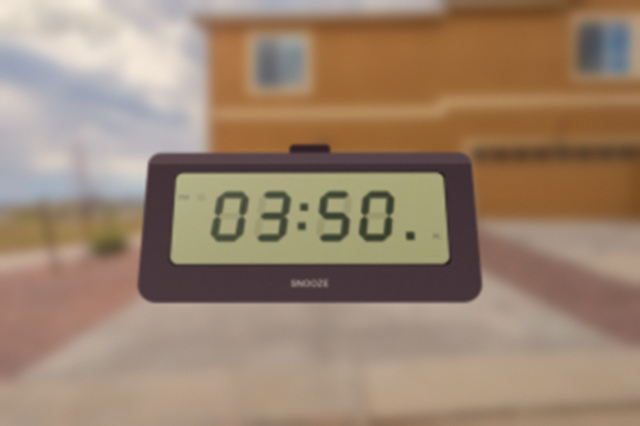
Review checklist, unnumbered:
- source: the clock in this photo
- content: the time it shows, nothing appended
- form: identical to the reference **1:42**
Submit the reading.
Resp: **3:50**
